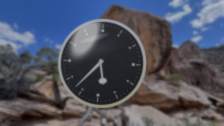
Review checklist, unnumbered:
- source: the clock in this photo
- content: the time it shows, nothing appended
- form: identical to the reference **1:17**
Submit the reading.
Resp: **5:37**
